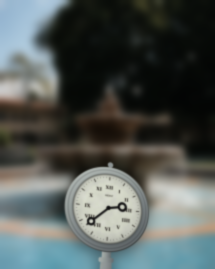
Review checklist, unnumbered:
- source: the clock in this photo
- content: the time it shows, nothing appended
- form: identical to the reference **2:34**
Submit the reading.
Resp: **2:38**
